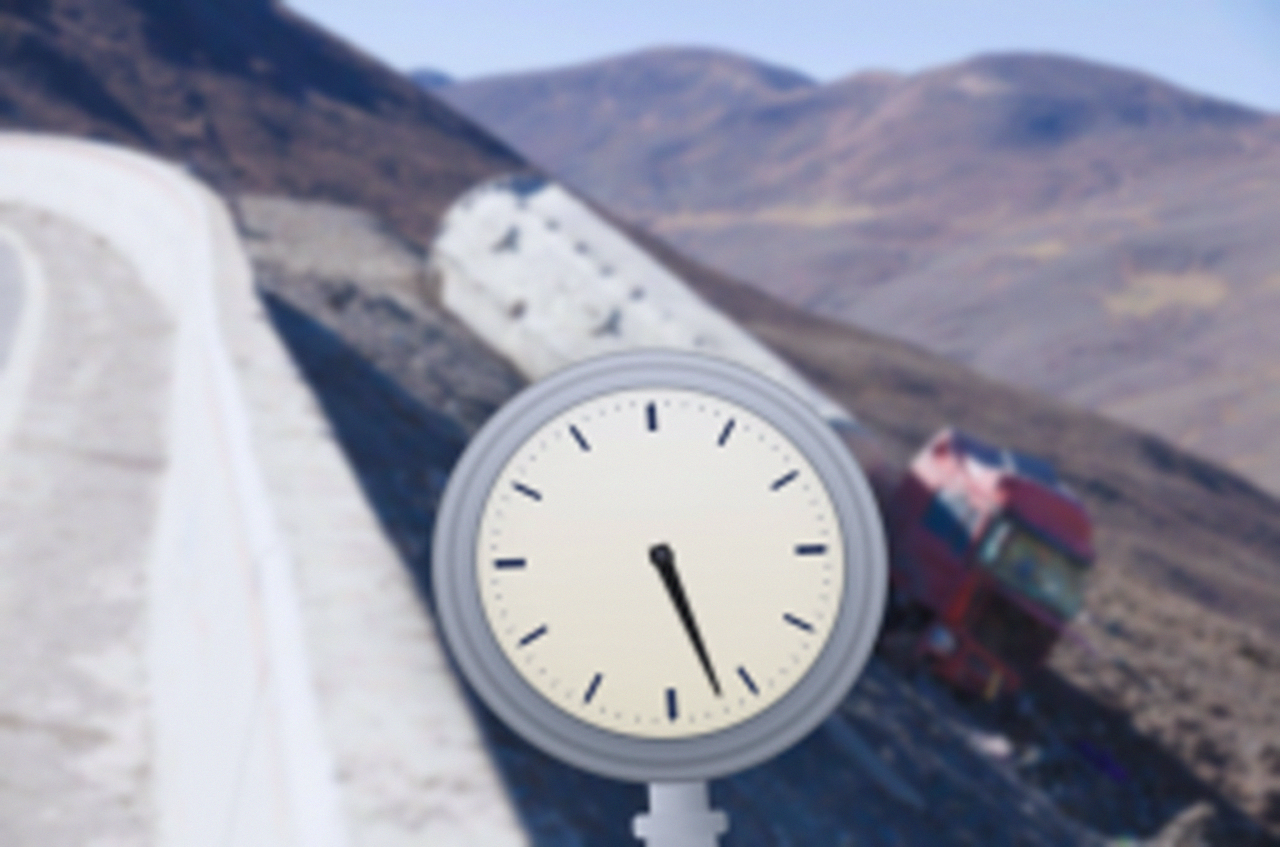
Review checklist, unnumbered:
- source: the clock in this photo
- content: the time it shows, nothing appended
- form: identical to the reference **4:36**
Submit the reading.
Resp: **5:27**
